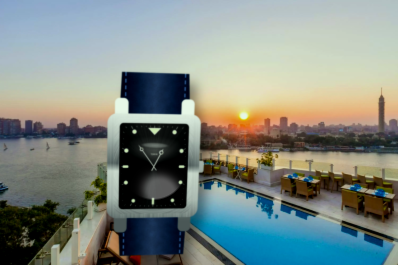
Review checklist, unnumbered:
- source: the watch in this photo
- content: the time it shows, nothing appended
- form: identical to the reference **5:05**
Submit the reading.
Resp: **12:54**
